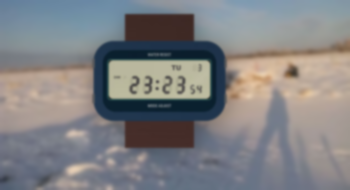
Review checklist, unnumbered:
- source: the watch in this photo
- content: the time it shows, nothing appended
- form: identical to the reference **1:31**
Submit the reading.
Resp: **23:23**
